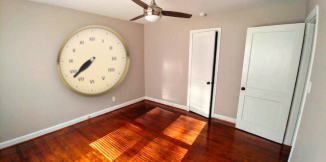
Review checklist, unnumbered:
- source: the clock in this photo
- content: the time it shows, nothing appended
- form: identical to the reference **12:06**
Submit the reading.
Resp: **7:38**
